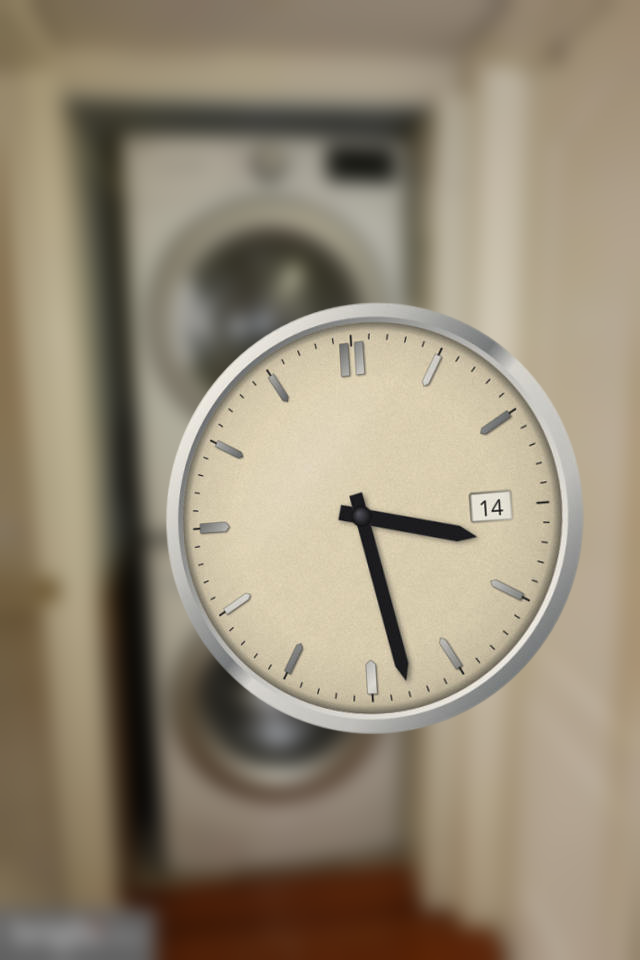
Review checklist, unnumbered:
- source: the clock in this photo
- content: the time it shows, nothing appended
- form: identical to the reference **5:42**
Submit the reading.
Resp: **3:28**
